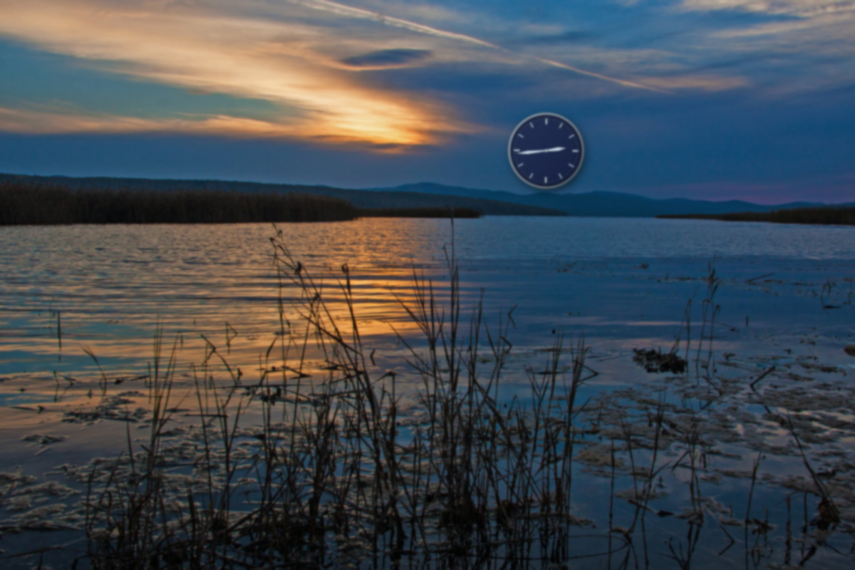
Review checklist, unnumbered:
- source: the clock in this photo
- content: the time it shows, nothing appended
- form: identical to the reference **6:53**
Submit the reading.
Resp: **2:44**
